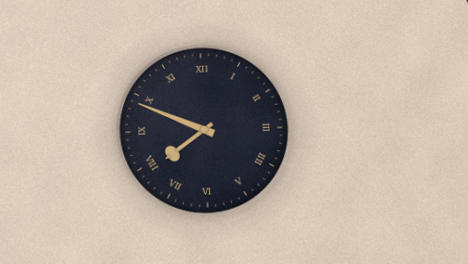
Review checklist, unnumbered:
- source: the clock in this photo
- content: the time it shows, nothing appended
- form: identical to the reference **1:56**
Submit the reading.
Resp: **7:49**
